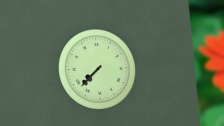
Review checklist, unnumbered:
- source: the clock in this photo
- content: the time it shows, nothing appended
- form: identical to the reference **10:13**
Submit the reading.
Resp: **7:38**
